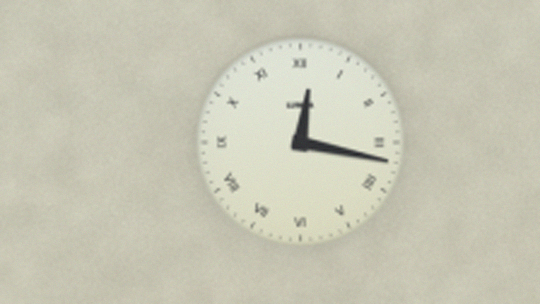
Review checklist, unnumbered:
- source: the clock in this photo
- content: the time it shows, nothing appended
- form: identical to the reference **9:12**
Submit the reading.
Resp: **12:17**
